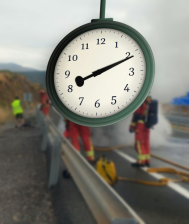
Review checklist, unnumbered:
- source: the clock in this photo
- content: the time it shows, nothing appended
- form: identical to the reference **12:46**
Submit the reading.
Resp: **8:11**
